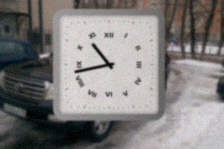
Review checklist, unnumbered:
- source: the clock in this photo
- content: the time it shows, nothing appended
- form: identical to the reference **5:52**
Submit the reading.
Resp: **10:43**
